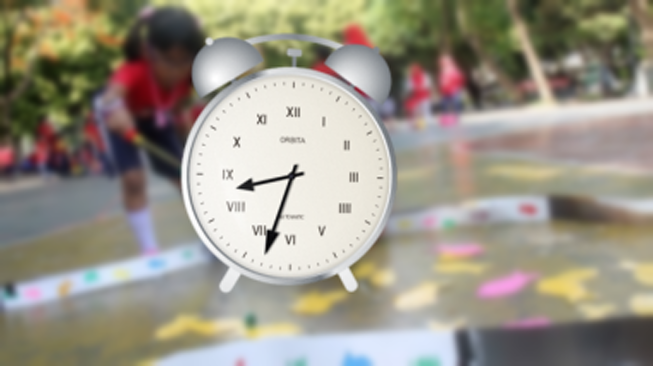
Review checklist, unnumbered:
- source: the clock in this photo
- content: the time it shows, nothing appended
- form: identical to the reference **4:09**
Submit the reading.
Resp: **8:33**
